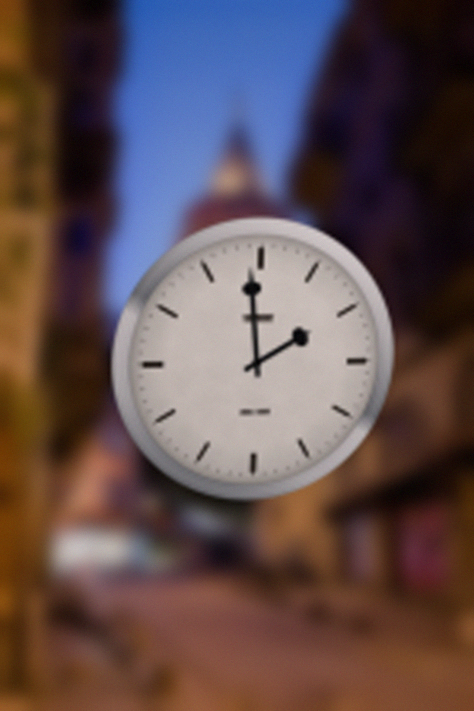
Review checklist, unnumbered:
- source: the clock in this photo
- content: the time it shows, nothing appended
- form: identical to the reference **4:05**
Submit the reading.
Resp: **1:59**
